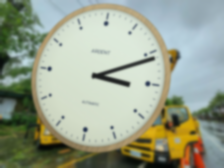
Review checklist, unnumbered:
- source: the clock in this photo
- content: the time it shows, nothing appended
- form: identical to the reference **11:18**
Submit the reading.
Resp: **3:11**
